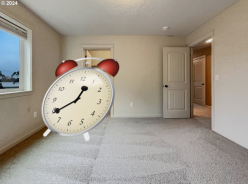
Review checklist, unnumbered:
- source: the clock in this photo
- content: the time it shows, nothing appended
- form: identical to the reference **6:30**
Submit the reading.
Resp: **12:39**
